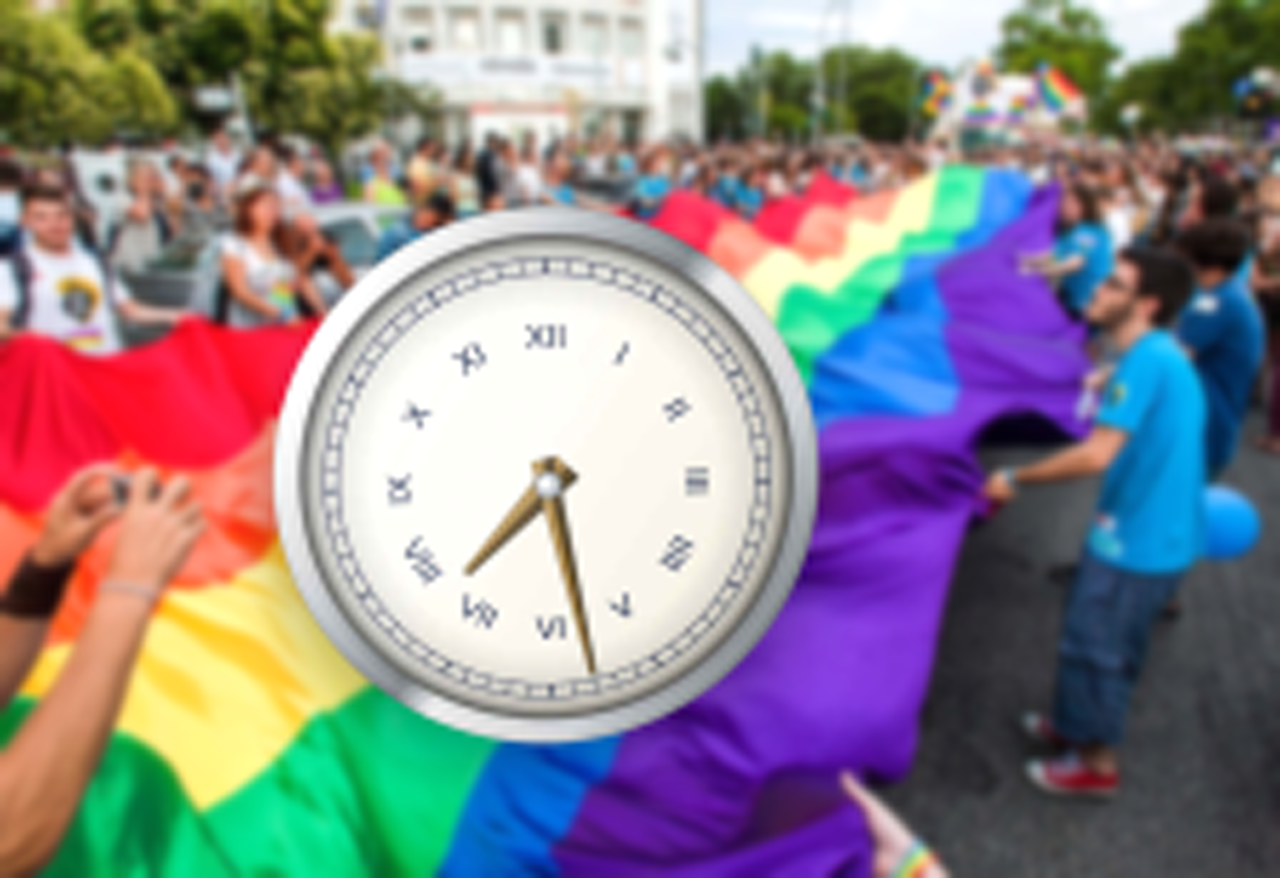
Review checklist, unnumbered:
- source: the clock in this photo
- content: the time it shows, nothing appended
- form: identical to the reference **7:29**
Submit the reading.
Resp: **7:28**
